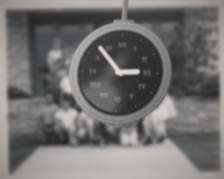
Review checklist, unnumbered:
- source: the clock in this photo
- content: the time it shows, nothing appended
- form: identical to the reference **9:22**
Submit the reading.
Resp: **2:53**
